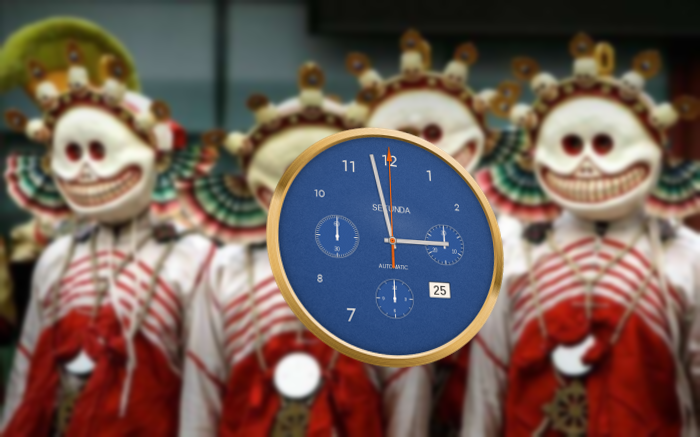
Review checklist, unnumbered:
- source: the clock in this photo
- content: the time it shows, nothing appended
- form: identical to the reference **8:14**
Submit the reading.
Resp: **2:58**
